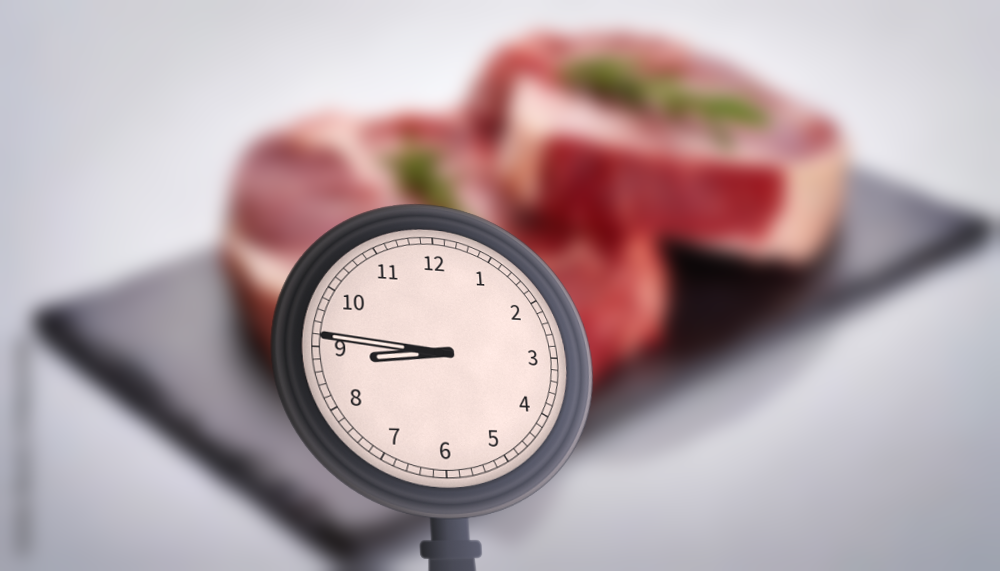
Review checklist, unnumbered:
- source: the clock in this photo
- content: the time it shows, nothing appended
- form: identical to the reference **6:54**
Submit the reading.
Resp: **8:46**
